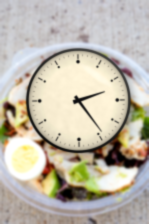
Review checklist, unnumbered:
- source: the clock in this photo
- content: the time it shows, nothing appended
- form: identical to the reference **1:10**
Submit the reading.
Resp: **2:24**
